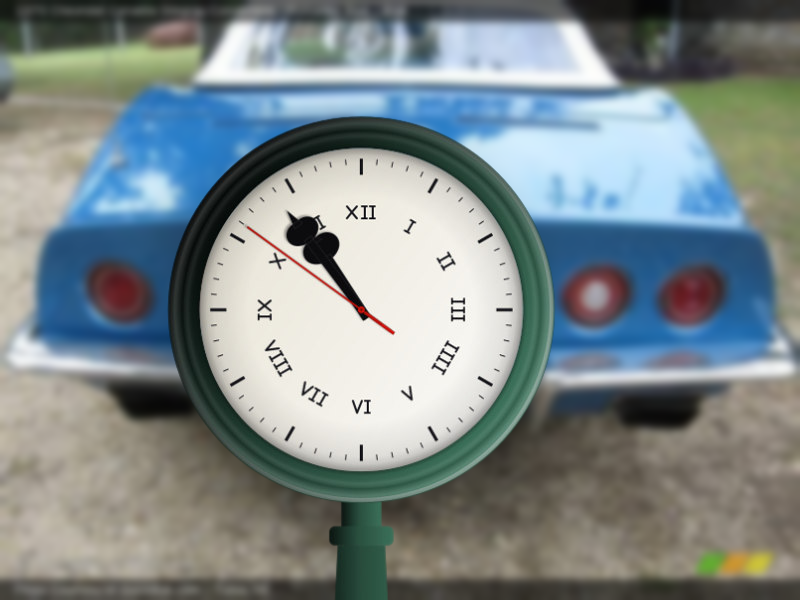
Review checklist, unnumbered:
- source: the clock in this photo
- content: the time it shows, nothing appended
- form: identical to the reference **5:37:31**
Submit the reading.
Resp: **10:53:51**
